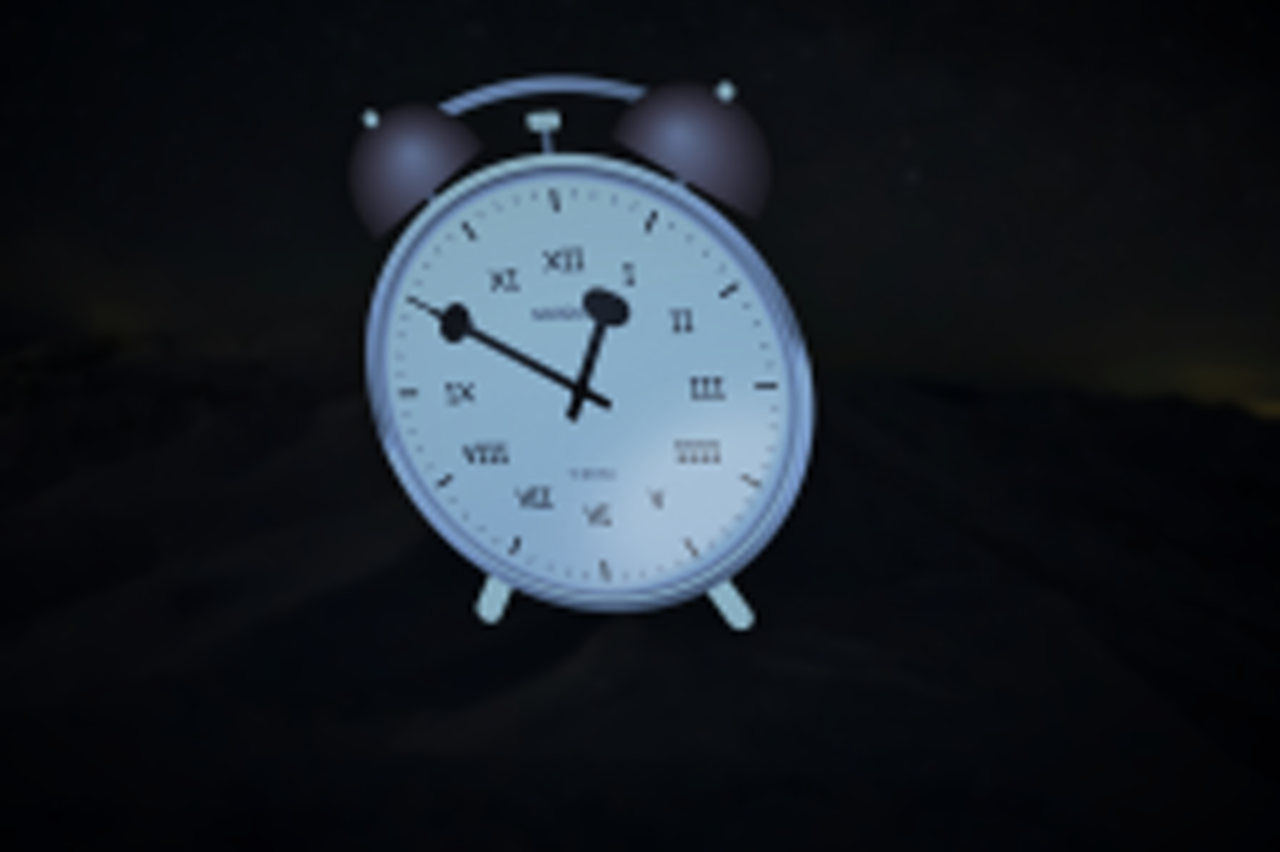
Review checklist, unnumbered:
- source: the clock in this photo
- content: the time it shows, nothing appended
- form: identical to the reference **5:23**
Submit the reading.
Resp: **12:50**
